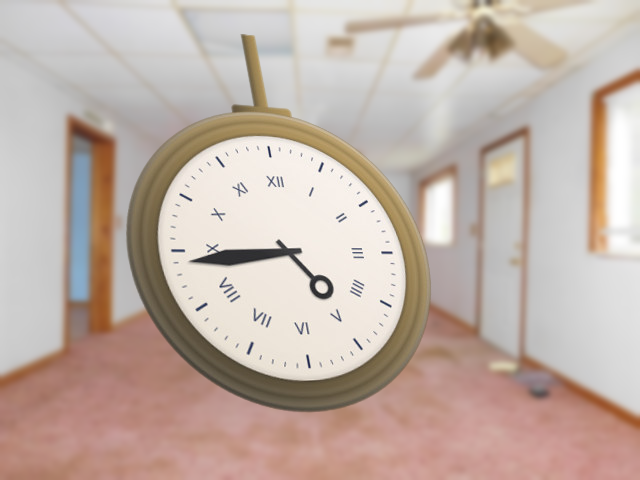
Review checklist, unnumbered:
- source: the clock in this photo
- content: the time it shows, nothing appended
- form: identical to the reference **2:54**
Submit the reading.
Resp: **4:44**
